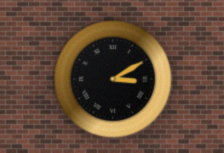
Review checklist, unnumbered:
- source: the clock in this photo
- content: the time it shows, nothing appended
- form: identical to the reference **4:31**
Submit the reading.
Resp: **3:10**
